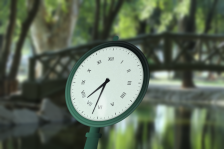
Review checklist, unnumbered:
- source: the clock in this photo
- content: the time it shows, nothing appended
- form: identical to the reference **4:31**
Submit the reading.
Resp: **7:32**
